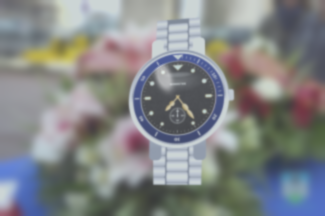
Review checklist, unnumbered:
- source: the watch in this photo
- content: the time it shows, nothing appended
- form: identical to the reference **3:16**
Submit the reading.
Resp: **7:24**
